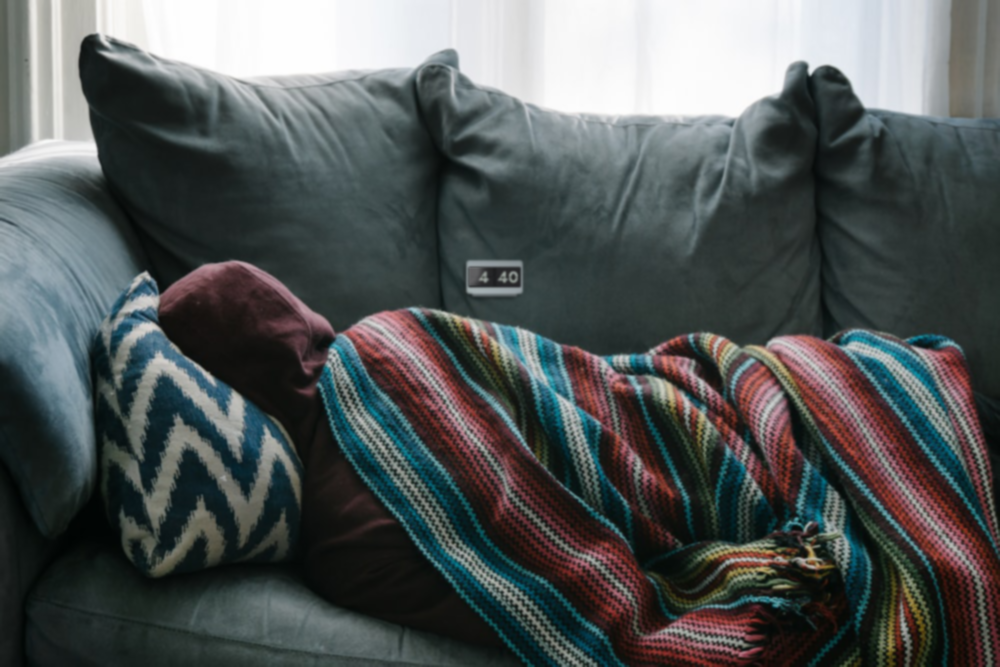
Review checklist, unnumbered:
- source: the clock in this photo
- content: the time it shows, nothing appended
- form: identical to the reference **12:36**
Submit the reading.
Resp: **4:40**
